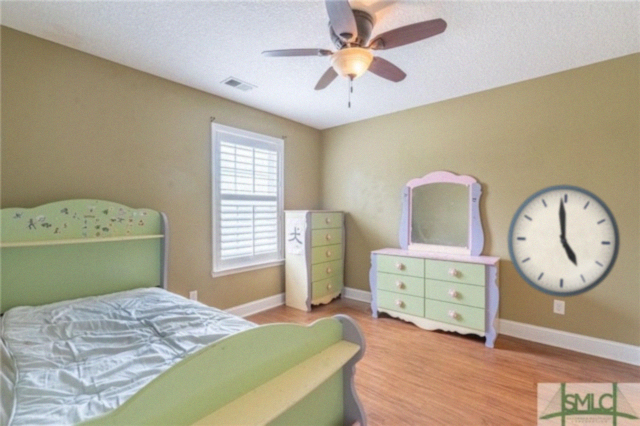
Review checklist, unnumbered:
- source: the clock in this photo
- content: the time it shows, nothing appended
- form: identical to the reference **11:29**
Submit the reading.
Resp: **4:59**
